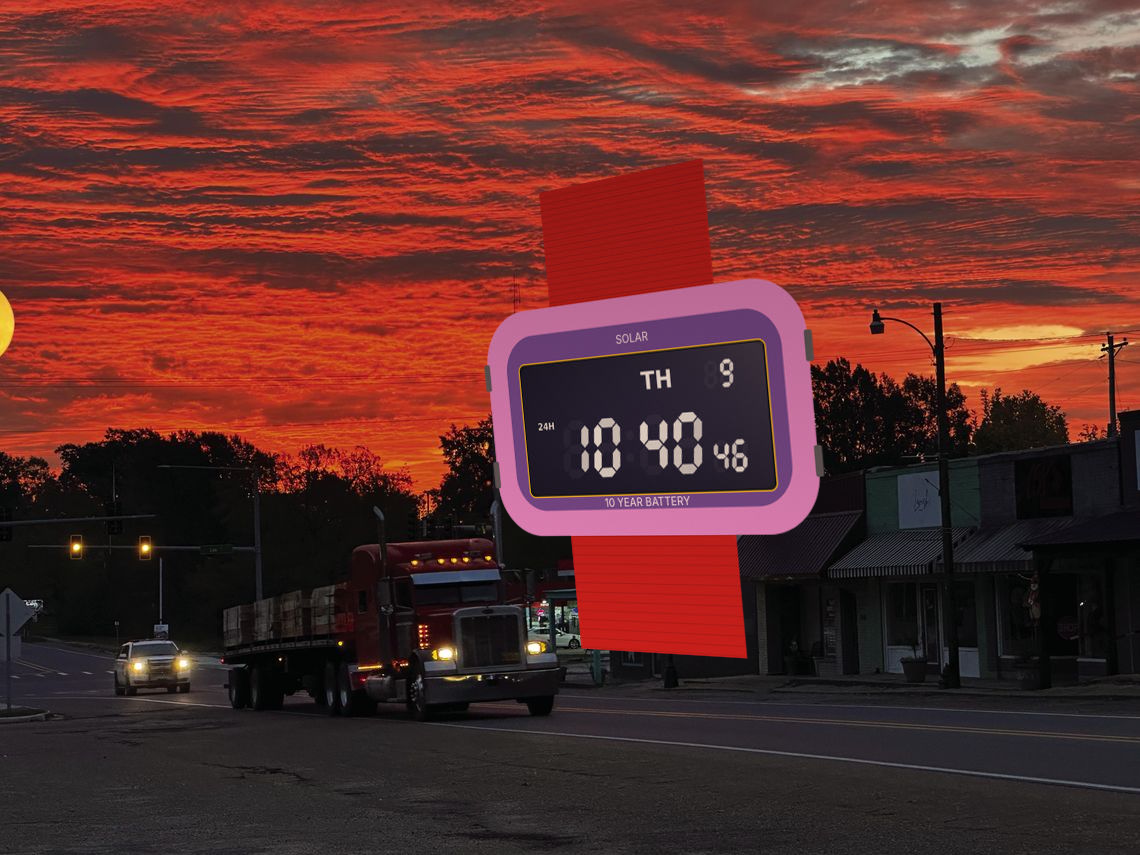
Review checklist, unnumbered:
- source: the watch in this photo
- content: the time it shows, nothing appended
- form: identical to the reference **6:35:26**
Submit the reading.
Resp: **10:40:46**
